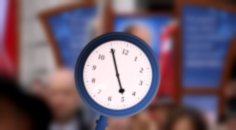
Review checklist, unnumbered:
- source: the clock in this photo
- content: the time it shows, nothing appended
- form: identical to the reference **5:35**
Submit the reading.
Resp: **4:55**
